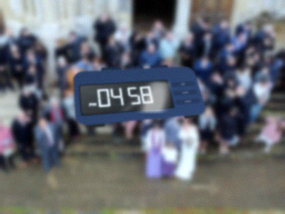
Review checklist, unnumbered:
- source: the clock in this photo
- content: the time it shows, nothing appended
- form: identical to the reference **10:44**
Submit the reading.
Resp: **4:58**
